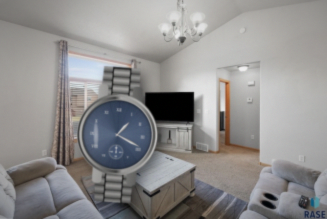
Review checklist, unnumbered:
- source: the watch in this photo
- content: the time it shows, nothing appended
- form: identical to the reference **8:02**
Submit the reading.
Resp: **1:19**
